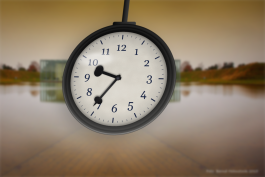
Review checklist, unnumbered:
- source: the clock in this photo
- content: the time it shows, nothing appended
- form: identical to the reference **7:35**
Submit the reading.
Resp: **9:36**
